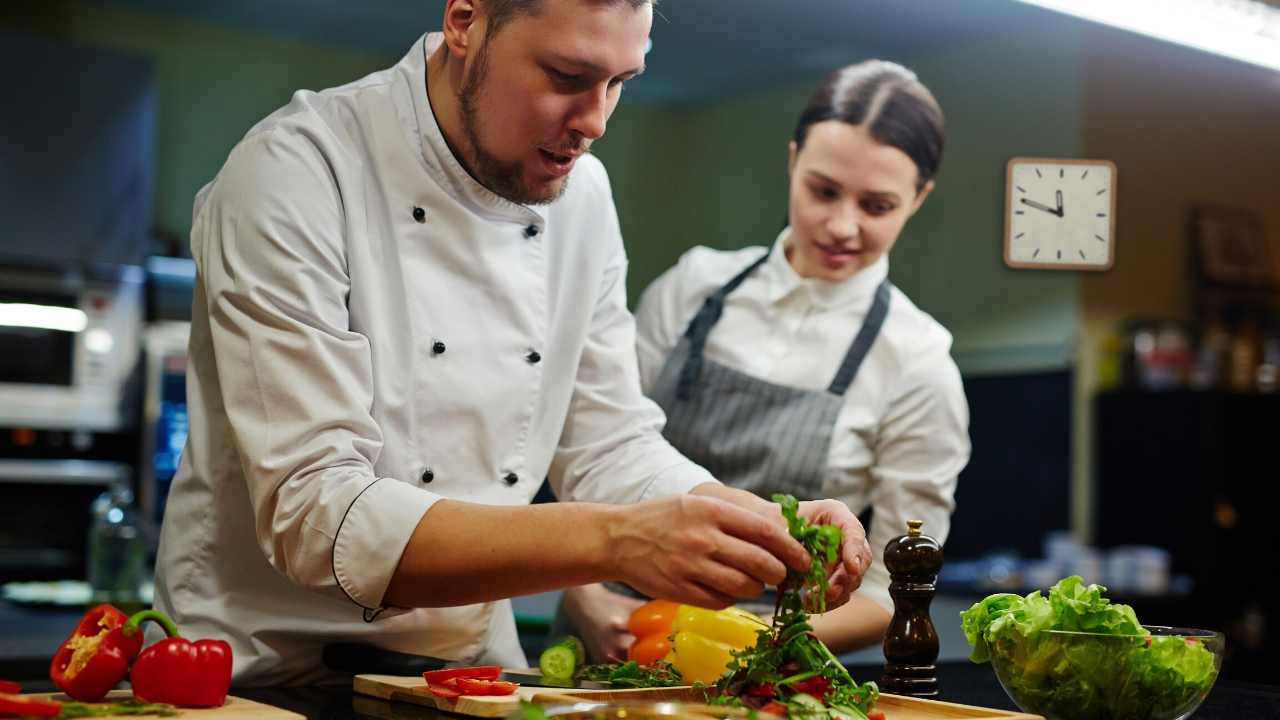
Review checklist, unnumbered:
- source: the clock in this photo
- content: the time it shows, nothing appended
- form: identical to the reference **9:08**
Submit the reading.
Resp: **11:48**
